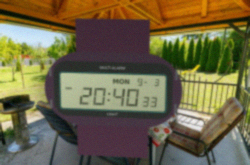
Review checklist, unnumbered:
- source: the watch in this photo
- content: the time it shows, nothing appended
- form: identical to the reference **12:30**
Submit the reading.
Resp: **20:40**
